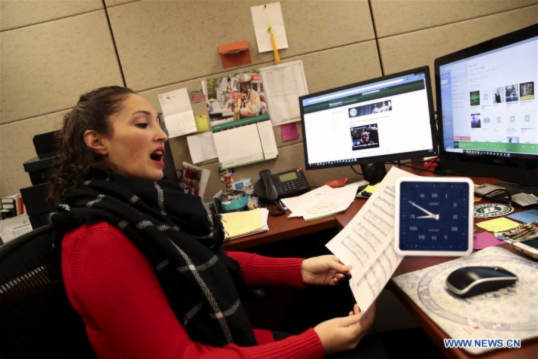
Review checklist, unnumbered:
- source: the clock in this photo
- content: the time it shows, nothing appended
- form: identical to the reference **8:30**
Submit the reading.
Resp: **8:50**
